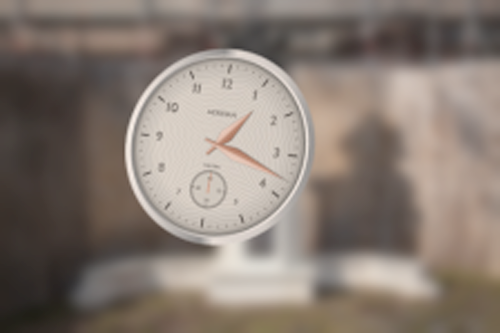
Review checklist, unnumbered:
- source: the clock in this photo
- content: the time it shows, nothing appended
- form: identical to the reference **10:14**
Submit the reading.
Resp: **1:18**
